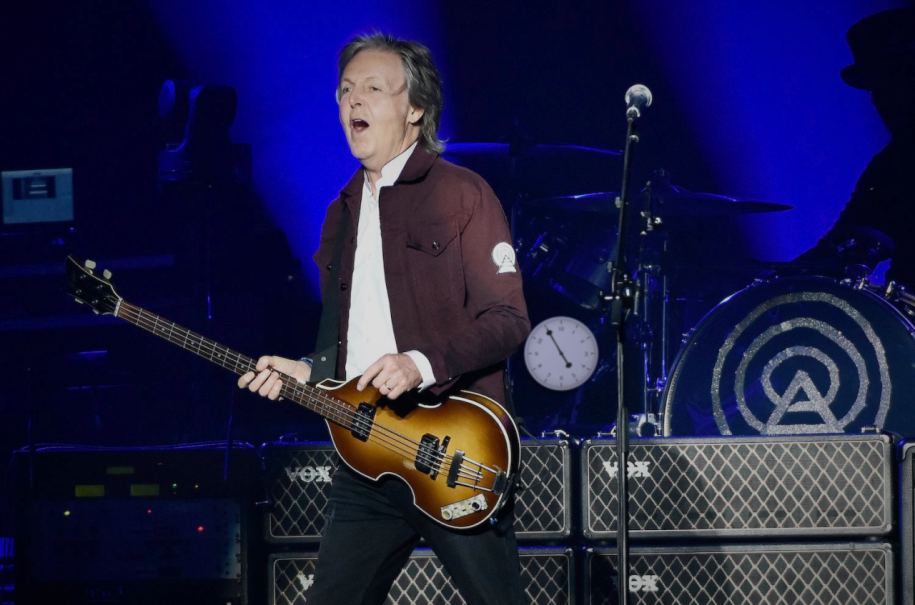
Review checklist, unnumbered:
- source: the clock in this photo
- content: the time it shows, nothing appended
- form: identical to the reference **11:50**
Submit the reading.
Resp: **4:55**
